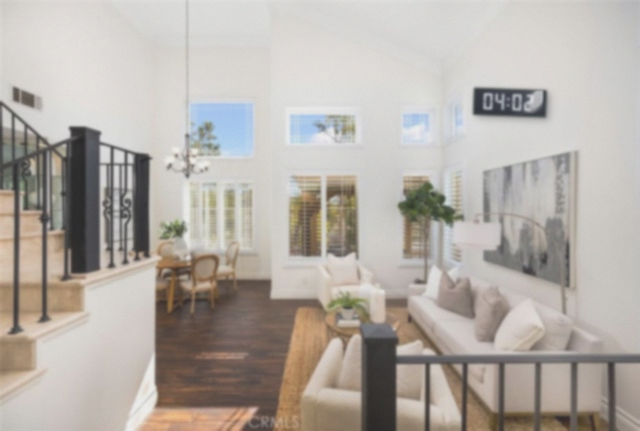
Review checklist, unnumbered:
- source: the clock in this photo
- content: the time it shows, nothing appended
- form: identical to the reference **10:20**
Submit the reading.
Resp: **4:02**
